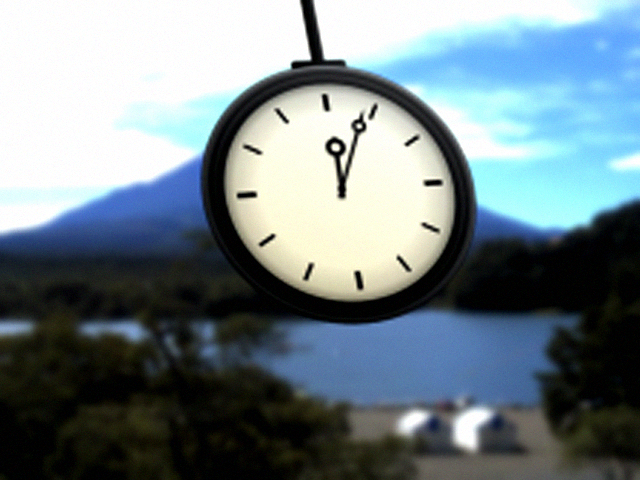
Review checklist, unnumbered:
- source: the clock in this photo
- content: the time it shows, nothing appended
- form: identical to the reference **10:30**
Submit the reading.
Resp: **12:04**
